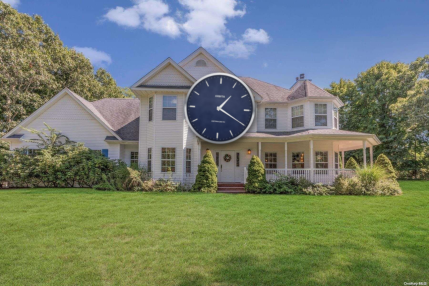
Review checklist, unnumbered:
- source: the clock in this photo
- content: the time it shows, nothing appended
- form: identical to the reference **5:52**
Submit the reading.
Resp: **1:20**
